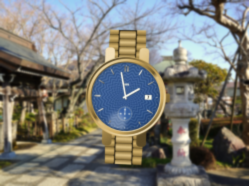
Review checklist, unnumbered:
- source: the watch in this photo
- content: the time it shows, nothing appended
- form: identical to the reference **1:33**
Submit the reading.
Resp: **1:58**
